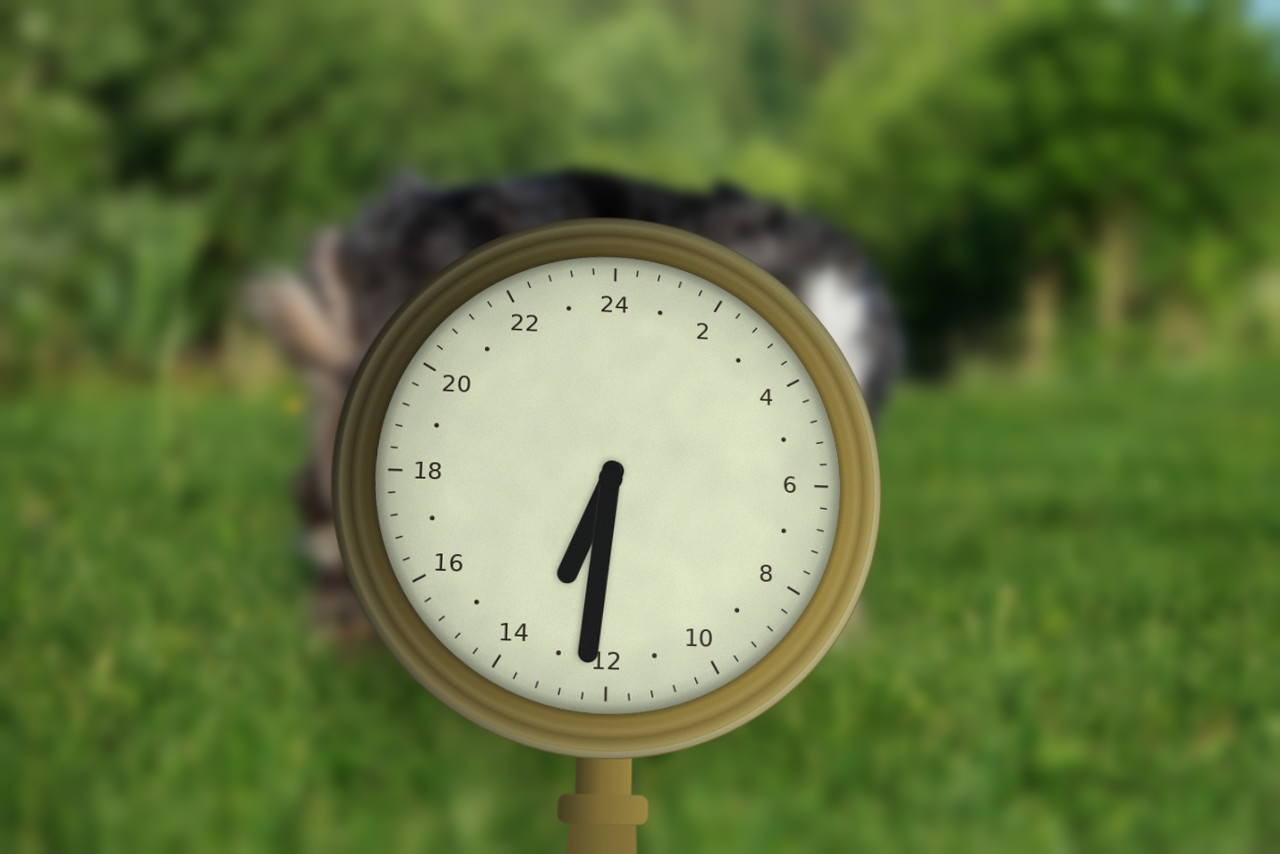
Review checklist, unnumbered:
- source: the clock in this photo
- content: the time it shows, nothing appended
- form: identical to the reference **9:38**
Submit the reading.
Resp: **13:31**
